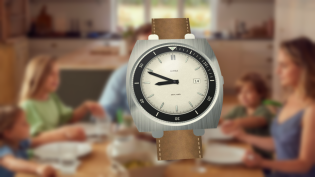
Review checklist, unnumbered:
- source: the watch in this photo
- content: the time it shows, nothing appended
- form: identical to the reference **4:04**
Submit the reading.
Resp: **8:49**
